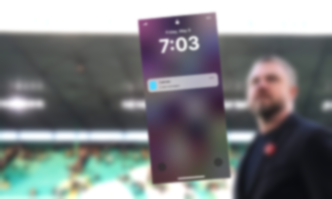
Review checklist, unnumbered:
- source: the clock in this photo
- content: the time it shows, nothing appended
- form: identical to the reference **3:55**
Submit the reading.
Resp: **7:03**
